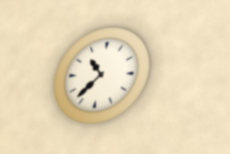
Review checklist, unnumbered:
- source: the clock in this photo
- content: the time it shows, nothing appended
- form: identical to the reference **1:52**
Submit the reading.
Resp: **10:37**
